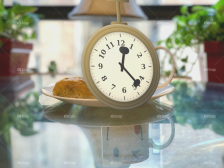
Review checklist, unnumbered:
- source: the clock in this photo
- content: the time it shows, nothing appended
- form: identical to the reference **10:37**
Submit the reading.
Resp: **12:23**
